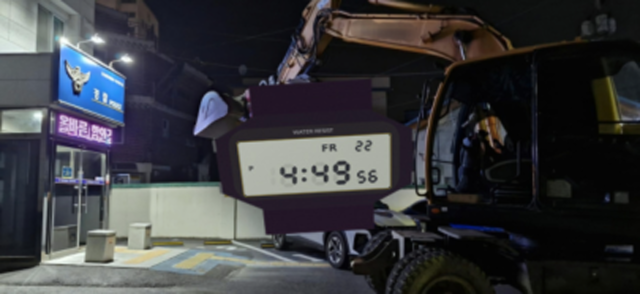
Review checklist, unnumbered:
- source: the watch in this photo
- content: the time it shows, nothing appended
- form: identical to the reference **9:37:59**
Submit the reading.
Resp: **4:49:56**
